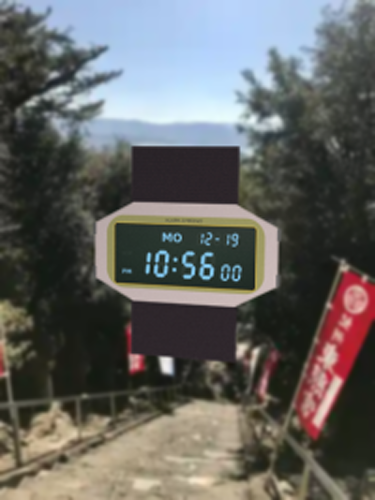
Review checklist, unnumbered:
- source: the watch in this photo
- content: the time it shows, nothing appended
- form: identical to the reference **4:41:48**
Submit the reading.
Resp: **10:56:00**
